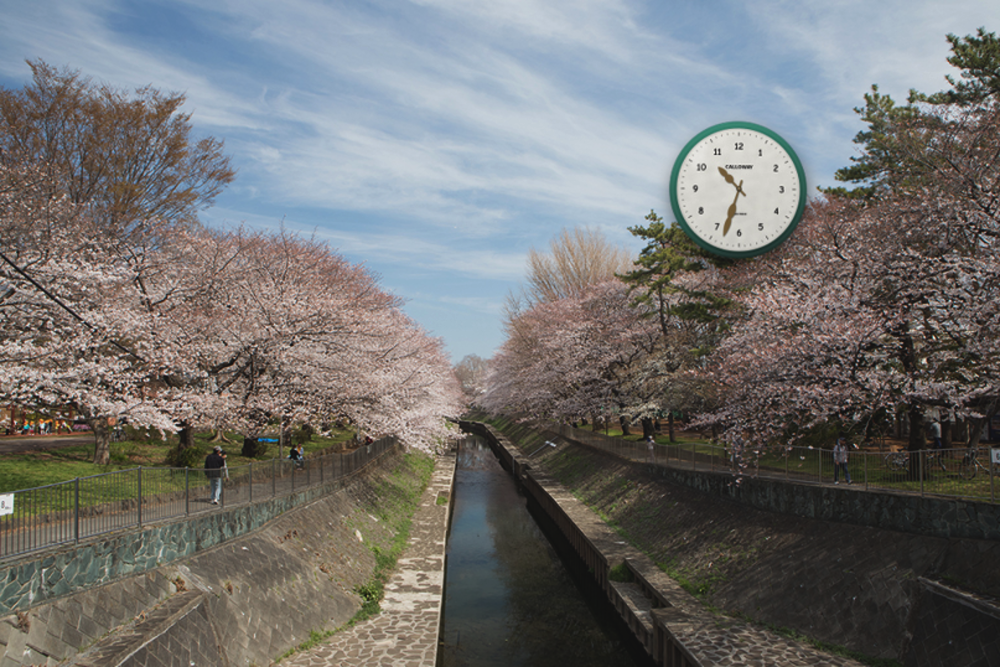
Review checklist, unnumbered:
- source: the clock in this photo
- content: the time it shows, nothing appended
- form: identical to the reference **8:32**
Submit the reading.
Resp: **10:33**
